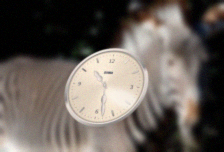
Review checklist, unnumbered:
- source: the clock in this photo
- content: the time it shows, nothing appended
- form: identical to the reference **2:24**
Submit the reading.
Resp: **10:28**
